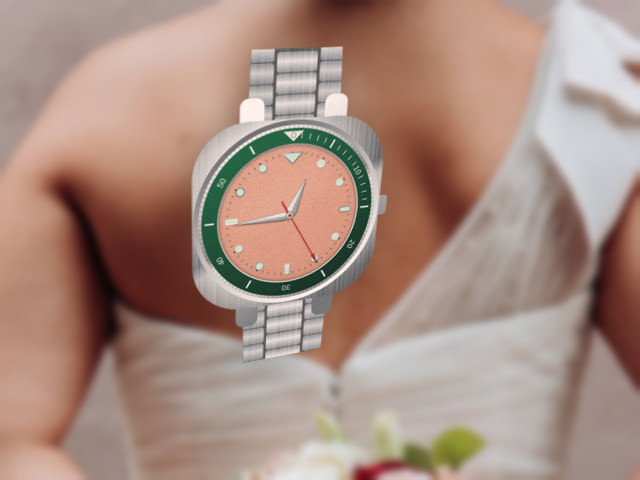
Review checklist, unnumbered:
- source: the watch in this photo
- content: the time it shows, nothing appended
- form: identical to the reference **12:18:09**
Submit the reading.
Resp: **12:44:25**
